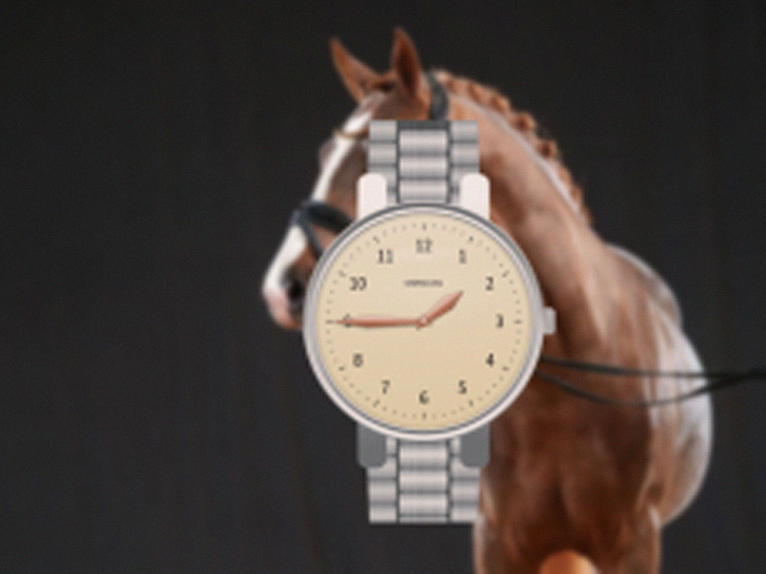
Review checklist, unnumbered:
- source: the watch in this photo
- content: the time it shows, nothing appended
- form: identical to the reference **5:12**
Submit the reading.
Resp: **1:45**
